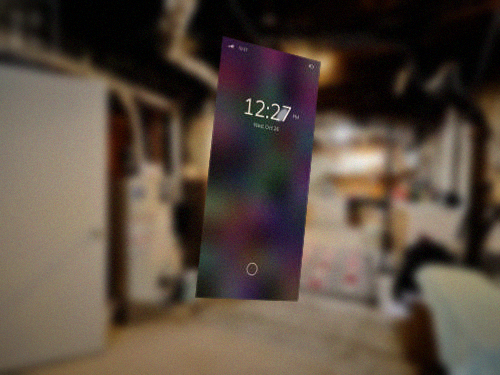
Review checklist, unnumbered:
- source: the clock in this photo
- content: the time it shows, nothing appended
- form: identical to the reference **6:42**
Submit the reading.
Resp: **12:27**
